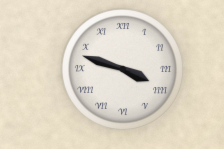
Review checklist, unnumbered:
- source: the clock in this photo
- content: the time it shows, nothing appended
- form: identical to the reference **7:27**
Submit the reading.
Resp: **3:48**
